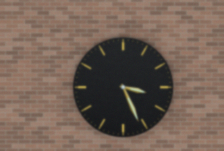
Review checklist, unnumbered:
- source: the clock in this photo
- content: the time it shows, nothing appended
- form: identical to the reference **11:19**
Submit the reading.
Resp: **3:26**
